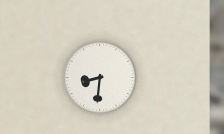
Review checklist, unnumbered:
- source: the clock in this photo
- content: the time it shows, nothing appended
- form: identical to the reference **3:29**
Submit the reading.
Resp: **8:31**
